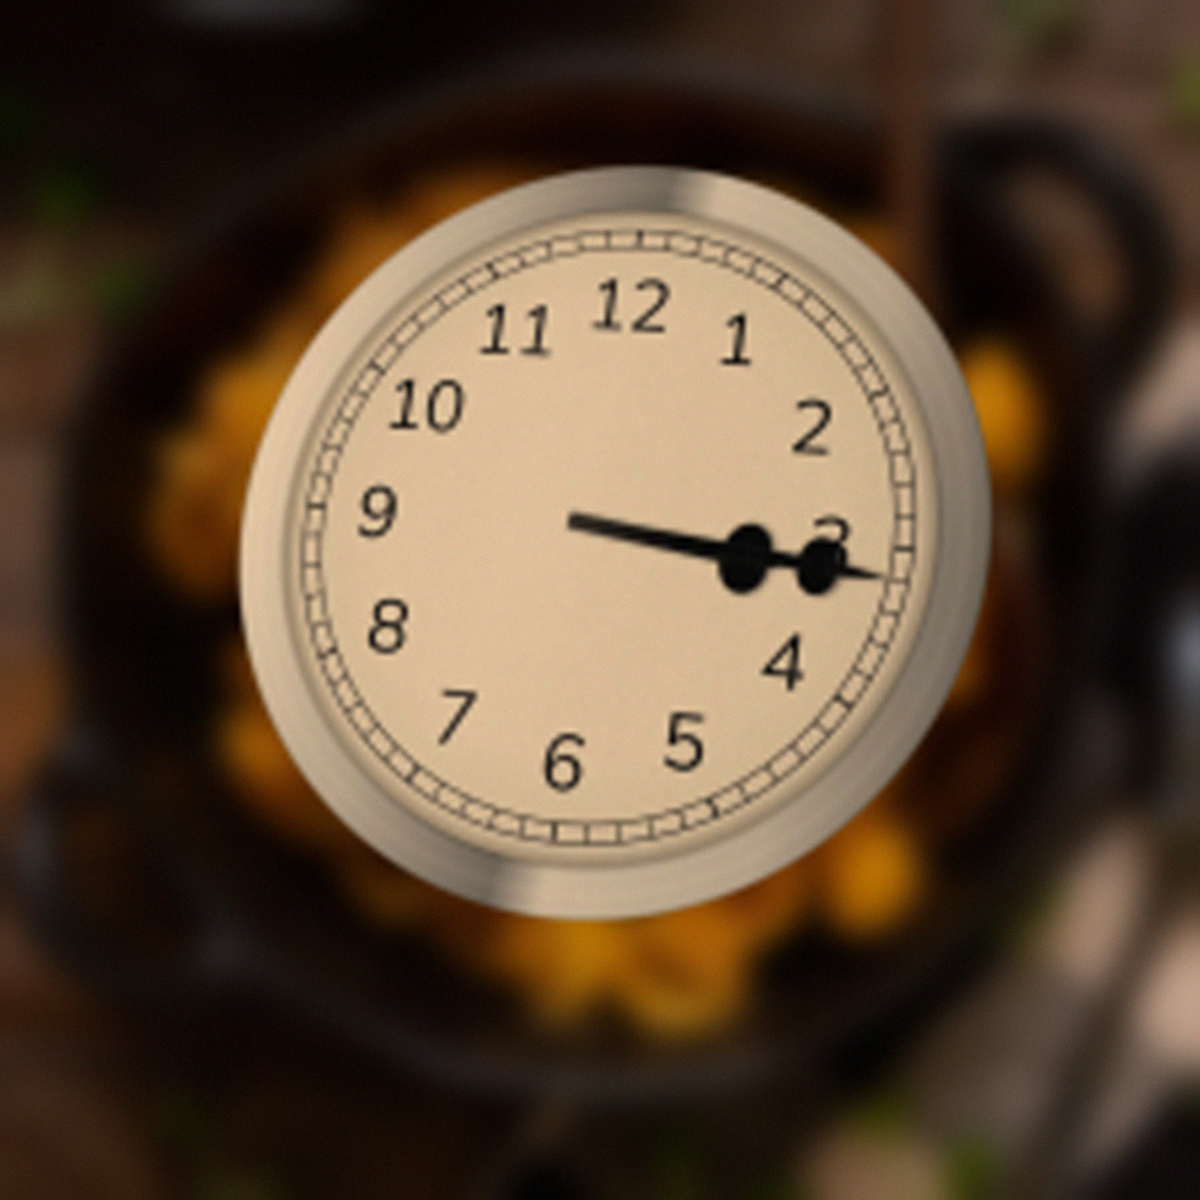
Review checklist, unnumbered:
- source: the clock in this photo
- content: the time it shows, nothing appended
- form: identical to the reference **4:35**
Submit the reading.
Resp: **3:16**
